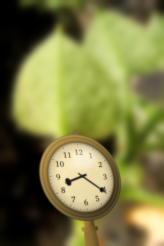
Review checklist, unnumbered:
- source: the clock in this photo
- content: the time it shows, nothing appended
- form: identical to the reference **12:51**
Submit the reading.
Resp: **8:21**
